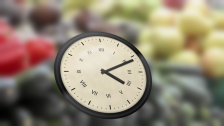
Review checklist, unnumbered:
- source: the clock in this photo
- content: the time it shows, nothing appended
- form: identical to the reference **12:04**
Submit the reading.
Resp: **4:11**
